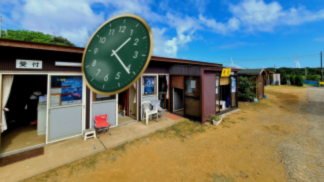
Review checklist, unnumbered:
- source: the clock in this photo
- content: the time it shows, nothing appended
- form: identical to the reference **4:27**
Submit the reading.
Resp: **1:21**
